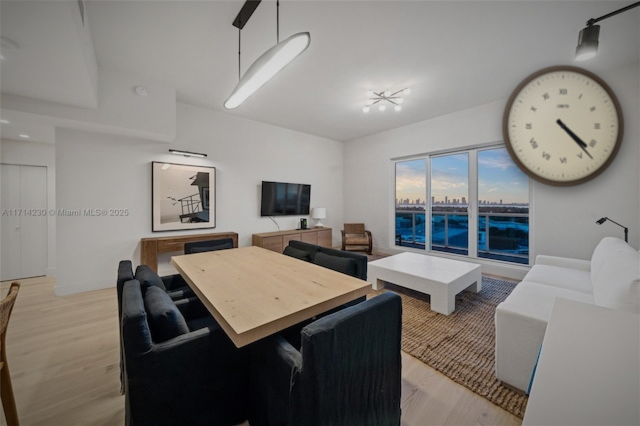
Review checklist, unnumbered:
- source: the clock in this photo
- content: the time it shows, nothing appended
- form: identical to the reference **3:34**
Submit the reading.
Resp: **4:23**
